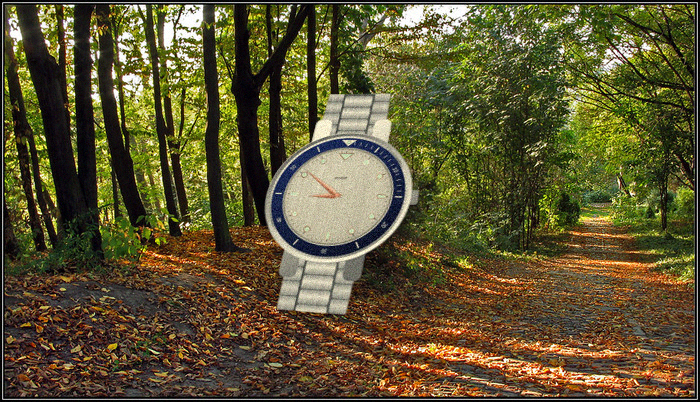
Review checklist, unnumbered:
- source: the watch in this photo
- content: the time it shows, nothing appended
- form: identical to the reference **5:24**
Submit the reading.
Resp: **8:51**
